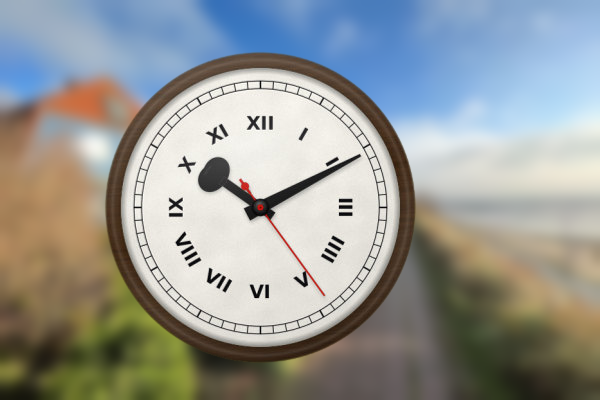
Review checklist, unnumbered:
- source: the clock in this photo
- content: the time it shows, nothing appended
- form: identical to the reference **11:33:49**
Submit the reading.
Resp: **10:10:24**
